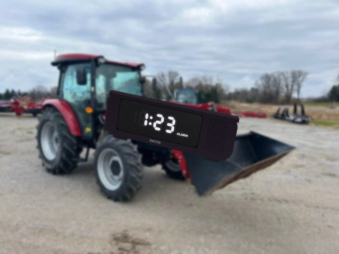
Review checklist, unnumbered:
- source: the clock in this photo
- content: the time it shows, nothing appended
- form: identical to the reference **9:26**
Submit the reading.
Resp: **1:23**
